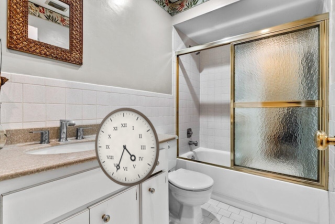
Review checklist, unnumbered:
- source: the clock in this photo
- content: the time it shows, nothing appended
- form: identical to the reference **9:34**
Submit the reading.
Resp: **4:34**
